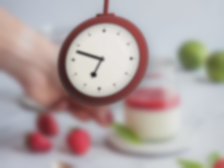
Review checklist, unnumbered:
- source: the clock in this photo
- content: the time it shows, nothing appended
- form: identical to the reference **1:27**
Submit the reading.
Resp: **6:48**
